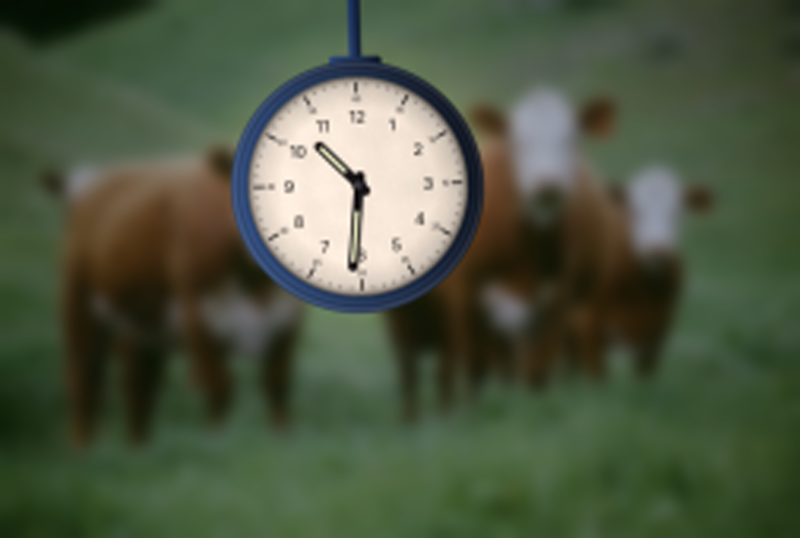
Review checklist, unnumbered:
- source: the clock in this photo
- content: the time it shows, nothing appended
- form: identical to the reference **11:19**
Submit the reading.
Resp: **10:31**
